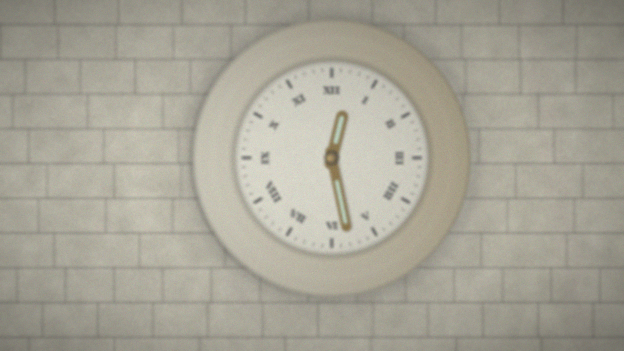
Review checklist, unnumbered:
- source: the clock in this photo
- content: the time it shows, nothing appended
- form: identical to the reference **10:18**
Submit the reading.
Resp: **12:28**
